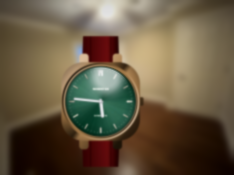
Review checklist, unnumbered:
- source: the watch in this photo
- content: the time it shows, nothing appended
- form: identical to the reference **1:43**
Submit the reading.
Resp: **5:46**
